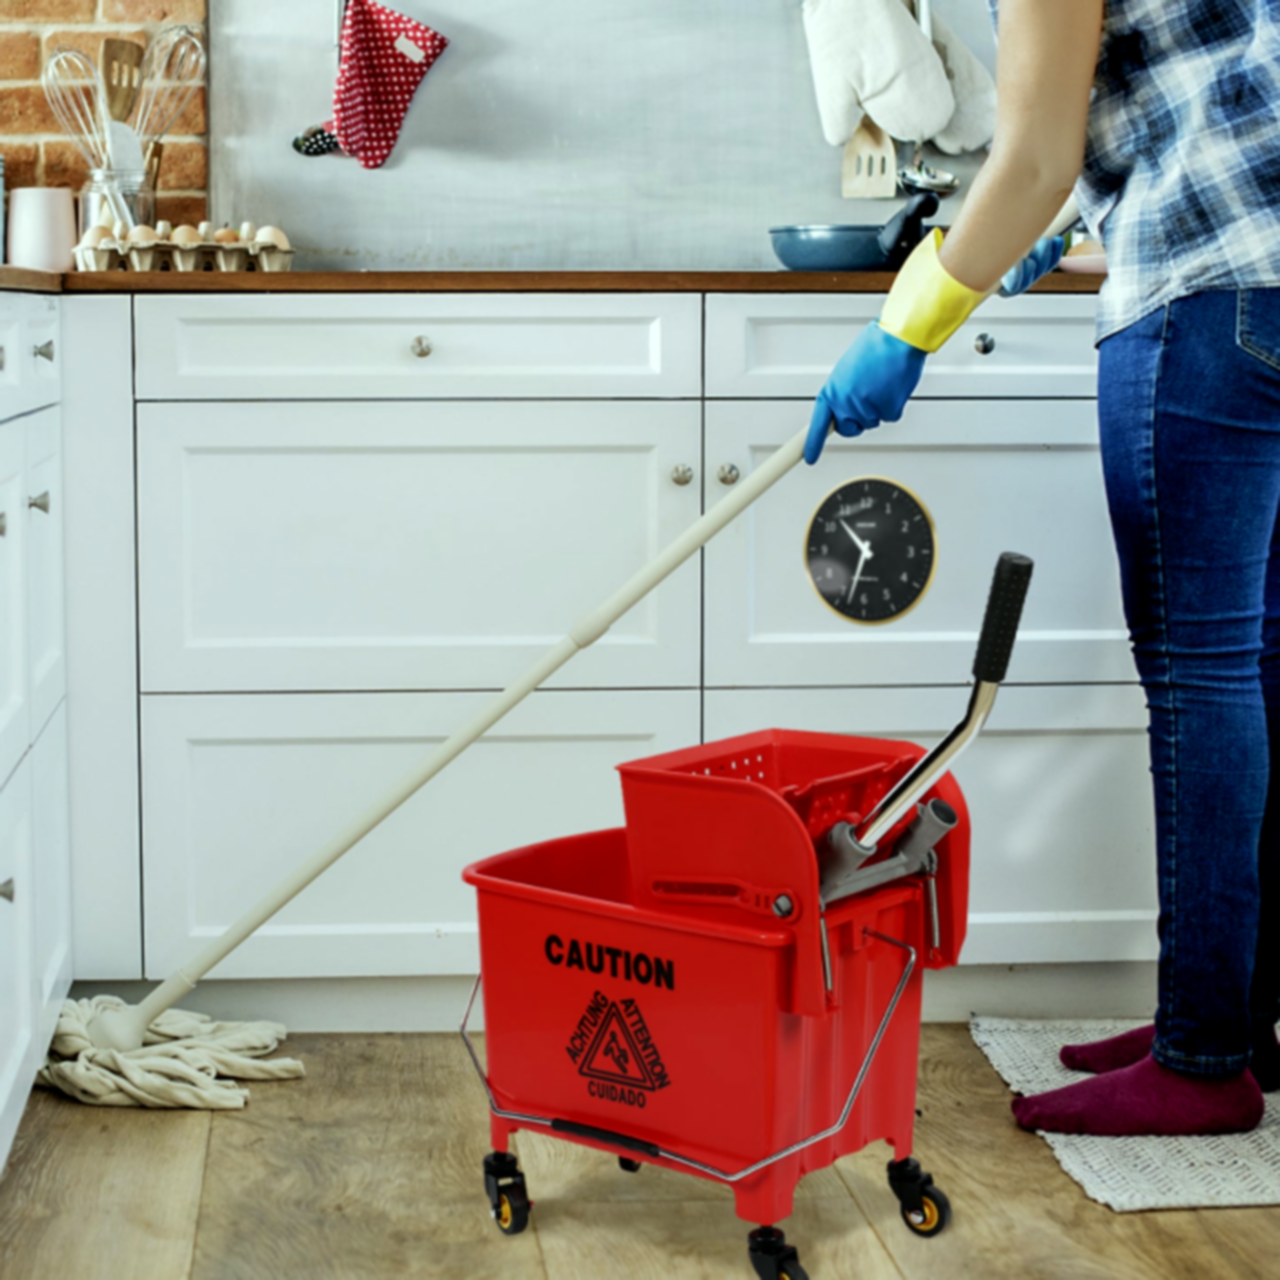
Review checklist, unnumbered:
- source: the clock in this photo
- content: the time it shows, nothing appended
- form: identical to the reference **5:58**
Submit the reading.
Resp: **10:33**
